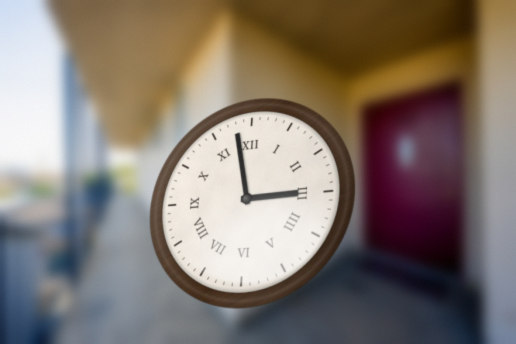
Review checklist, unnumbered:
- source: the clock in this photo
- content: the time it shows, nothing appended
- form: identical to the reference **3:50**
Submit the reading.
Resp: **2:58**
